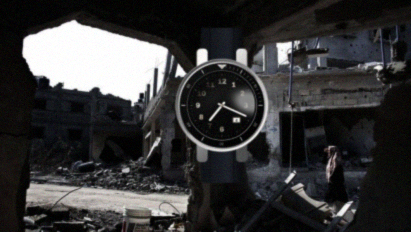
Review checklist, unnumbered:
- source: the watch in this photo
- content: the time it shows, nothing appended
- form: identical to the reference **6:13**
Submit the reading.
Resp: **7:19**
